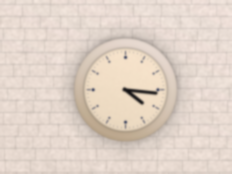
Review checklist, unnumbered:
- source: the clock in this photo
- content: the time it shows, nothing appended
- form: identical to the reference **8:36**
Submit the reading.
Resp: **4:16**
